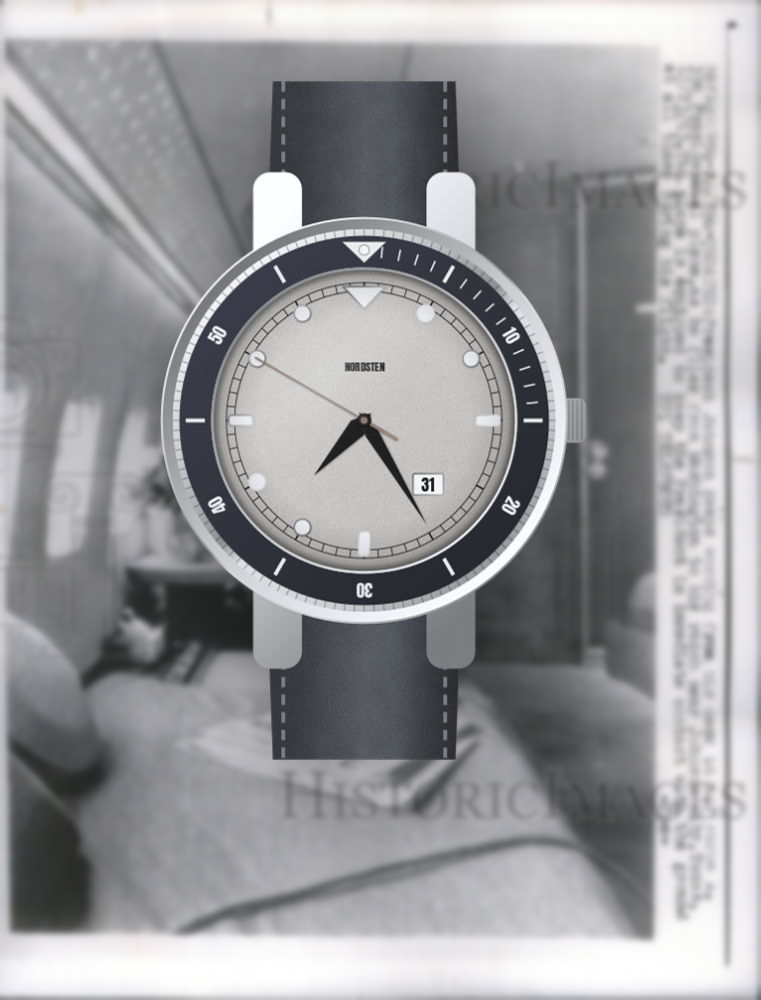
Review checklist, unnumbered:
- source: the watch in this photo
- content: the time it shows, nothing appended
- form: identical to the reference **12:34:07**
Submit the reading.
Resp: **7:24:50**
